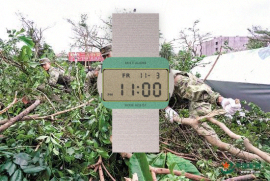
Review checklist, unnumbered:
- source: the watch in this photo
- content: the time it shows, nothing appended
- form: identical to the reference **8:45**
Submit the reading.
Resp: **11:00**
